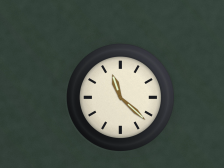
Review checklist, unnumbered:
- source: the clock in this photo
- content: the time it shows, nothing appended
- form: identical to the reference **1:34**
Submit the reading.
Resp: **11:22**
